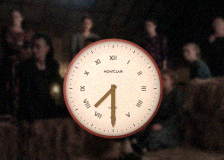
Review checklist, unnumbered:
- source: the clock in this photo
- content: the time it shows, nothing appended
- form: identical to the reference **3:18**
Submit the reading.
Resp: **7:30**
